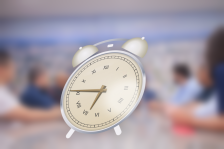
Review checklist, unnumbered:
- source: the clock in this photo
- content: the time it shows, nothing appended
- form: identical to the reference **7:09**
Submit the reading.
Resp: **6:46**
